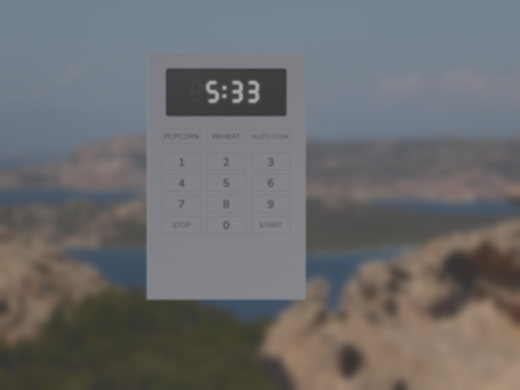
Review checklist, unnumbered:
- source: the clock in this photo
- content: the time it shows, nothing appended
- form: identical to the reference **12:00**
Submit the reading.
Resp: **5:33**
